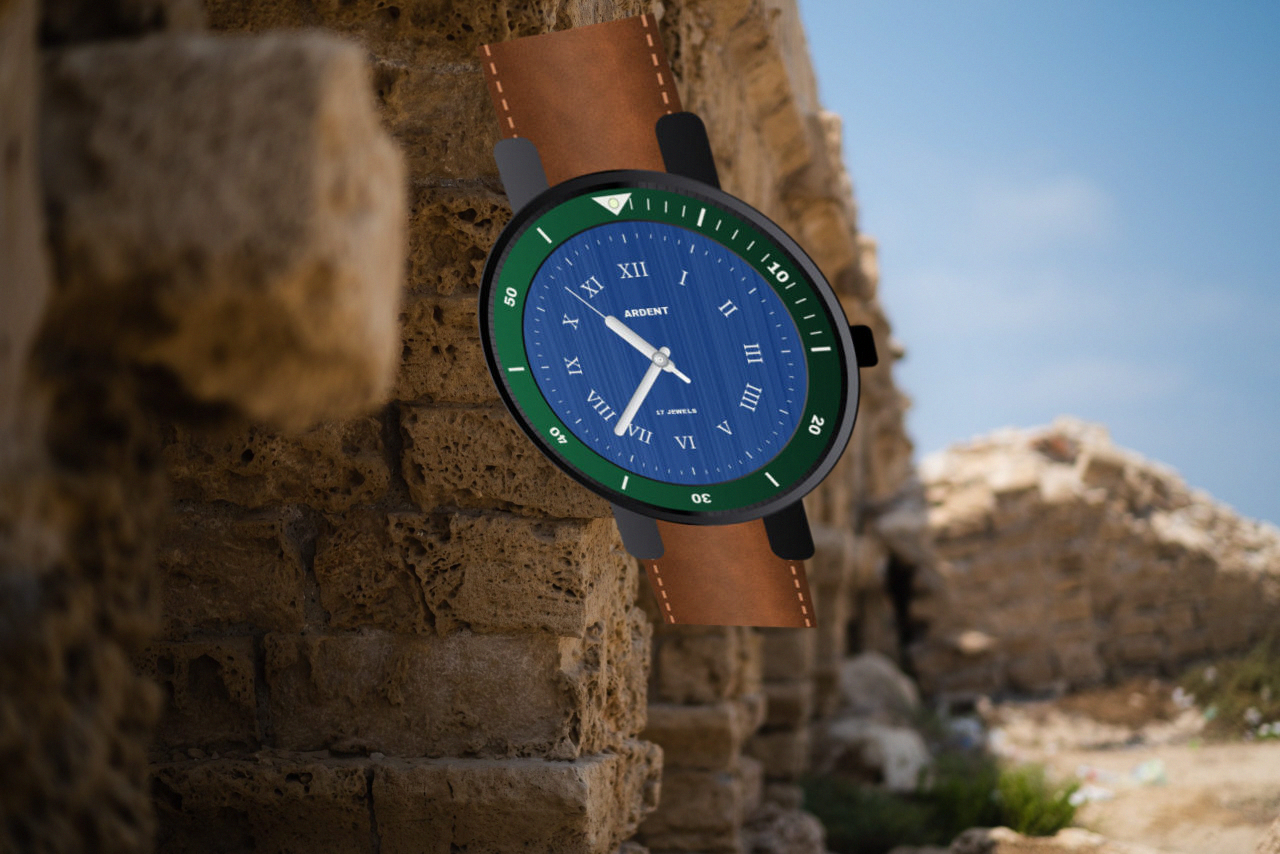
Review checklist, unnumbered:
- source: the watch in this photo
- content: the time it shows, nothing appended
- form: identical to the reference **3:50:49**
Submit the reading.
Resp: **10:36:53**
